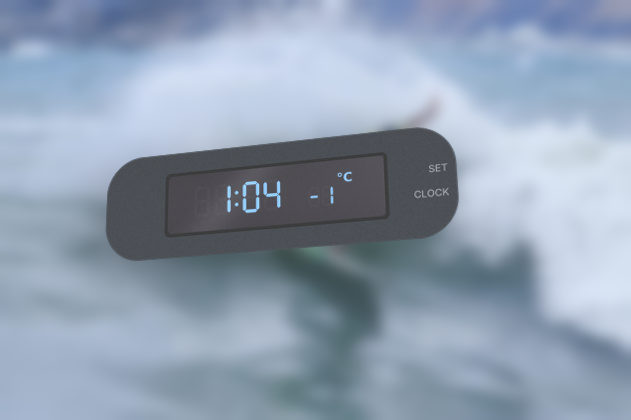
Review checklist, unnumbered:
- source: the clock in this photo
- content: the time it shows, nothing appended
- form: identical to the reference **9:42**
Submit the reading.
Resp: **1:04**
